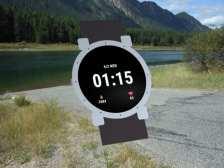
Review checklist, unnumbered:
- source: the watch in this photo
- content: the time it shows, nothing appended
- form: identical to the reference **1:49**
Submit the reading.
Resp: **1:15**
